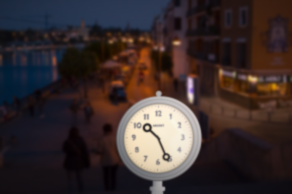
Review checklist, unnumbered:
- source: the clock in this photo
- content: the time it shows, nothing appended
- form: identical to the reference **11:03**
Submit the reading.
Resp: **10:26**
